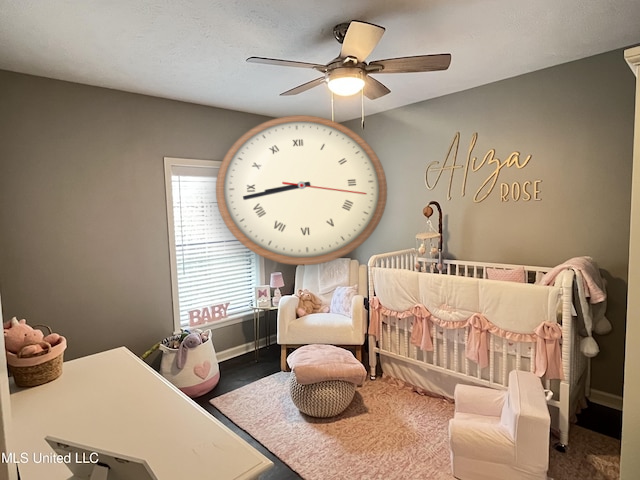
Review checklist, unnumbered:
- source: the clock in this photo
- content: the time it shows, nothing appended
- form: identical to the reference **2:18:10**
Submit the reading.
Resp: **8:43:17**
